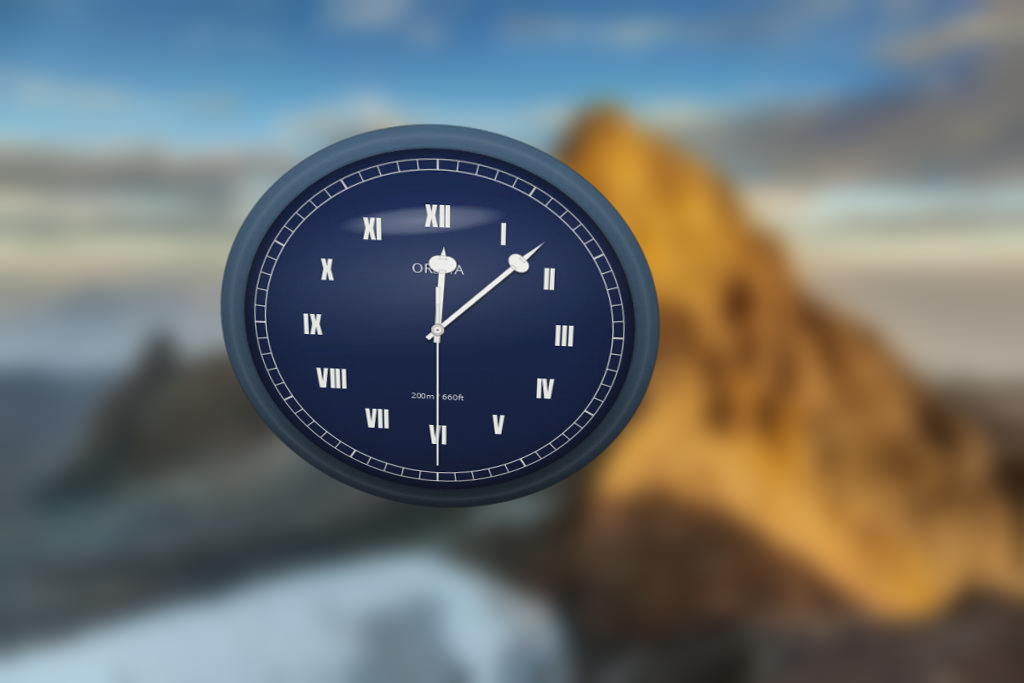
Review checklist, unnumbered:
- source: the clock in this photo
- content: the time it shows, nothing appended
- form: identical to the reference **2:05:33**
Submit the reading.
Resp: **12:07:30**
